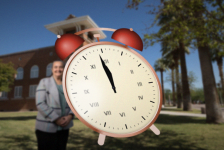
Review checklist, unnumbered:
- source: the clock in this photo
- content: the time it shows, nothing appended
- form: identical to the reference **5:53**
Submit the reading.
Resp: **11:59**
